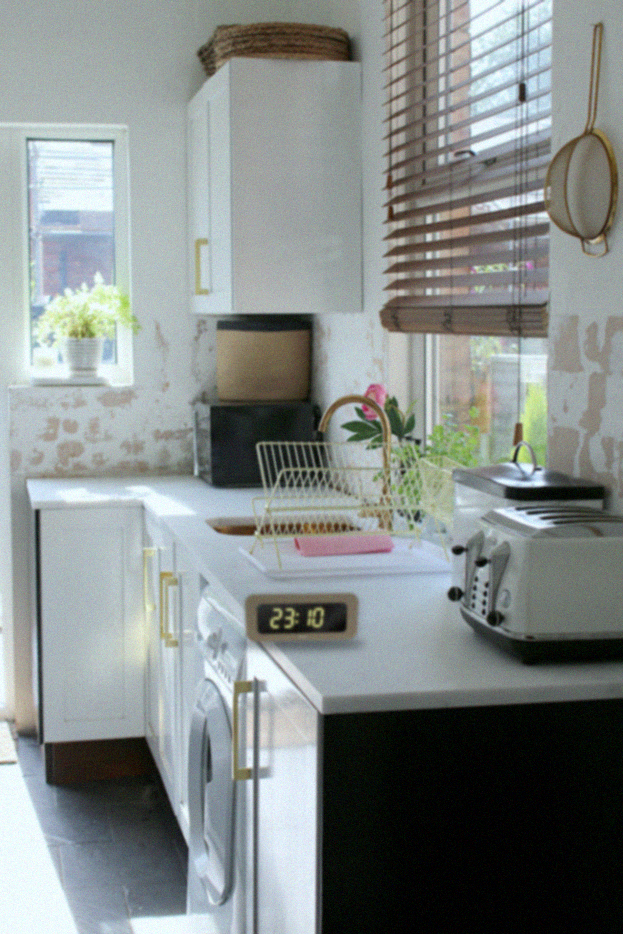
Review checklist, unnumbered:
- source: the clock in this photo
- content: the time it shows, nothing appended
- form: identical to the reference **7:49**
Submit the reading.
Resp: **23:10**
